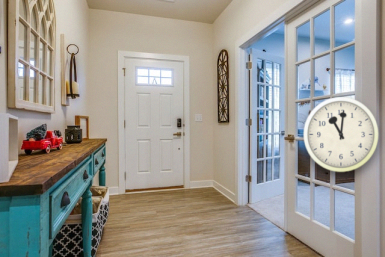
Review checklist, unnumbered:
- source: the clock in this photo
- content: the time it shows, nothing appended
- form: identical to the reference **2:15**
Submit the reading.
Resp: **11:01**
